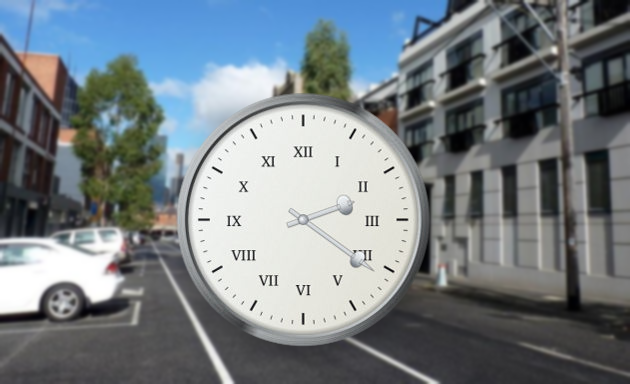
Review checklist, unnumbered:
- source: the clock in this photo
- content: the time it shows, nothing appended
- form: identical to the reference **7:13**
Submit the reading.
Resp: **2:21**
